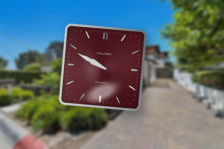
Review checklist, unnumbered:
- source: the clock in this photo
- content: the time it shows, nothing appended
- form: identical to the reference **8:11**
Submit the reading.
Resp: **9:49**
